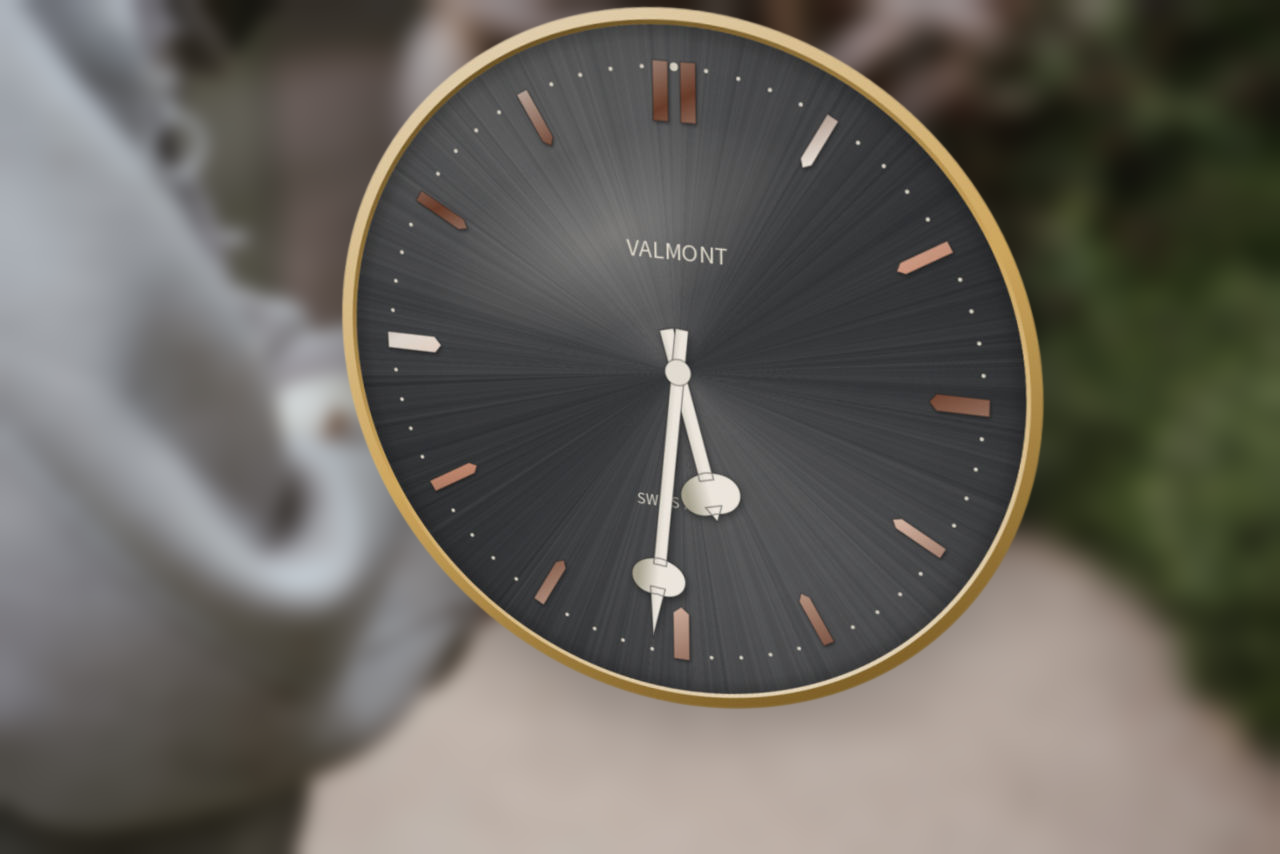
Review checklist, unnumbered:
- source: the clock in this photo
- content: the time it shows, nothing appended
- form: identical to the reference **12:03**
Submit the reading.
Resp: **5:31**
